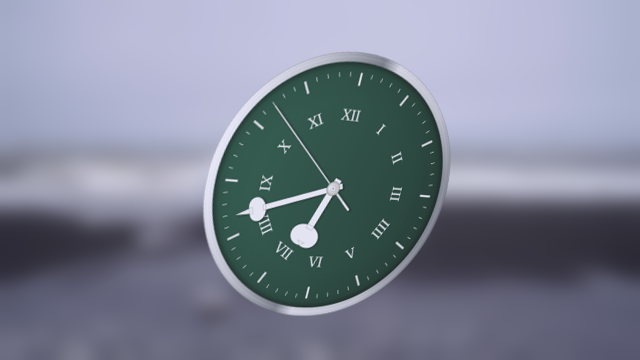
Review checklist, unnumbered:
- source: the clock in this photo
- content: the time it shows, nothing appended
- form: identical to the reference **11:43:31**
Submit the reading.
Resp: **6:41:52**
